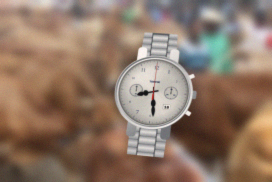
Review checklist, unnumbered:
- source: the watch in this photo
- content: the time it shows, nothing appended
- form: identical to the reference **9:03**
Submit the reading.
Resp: **8:29**
